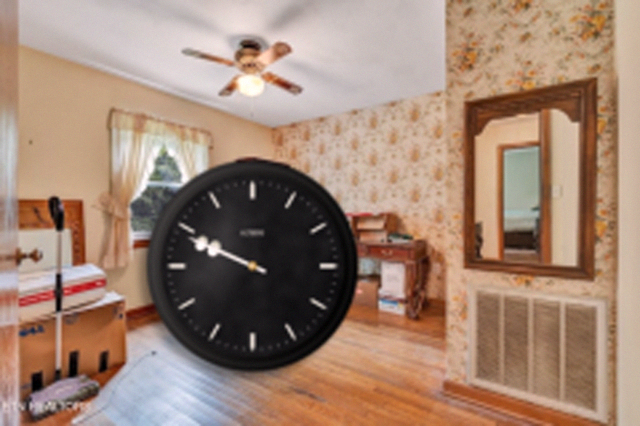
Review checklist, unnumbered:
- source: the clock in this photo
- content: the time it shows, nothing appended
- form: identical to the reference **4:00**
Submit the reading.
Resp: **9:49**
